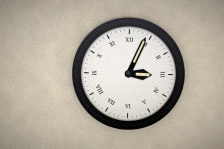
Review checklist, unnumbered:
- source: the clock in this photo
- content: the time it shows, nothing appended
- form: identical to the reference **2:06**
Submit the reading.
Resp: **3:04**
